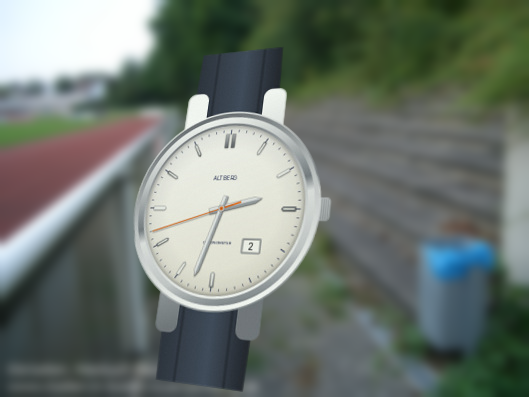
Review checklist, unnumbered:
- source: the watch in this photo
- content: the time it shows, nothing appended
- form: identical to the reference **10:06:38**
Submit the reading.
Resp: **2:32:42**
